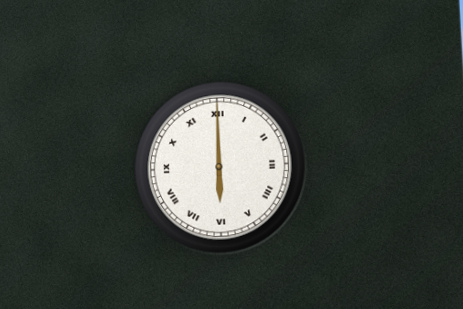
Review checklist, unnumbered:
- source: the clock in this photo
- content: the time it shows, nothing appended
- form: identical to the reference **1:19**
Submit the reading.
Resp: **6:00**
